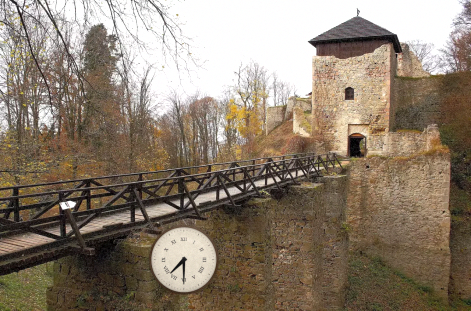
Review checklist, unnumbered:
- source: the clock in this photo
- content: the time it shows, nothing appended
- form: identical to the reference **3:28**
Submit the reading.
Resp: **7:30**
